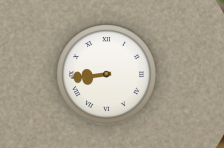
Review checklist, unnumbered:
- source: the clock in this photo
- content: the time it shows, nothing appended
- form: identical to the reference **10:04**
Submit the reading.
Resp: **8:44**
